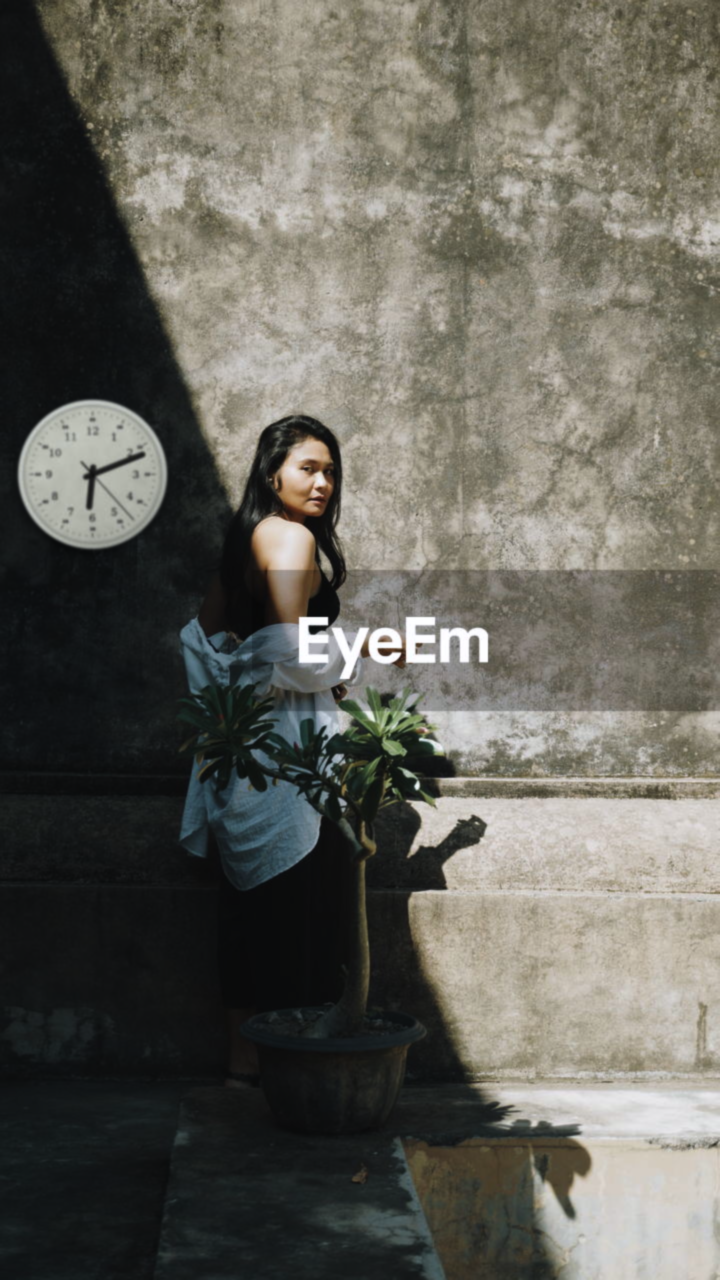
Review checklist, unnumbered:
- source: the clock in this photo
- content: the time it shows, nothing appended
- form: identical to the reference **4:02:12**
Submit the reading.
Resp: **6:11:23**
